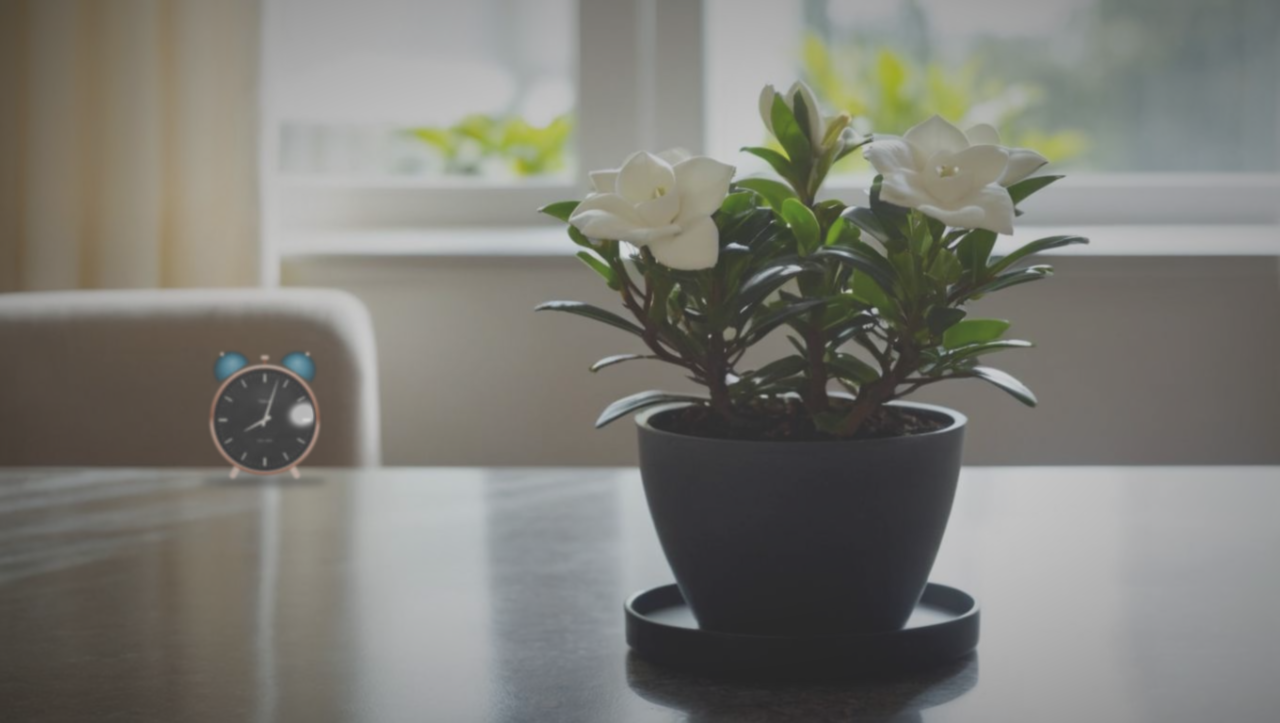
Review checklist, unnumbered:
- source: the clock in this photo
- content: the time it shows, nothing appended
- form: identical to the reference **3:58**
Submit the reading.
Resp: **8:03**
